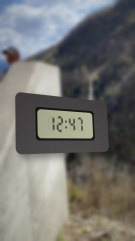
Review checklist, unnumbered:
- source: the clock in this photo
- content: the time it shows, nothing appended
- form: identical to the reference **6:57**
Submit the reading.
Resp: **12:47**
